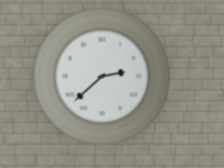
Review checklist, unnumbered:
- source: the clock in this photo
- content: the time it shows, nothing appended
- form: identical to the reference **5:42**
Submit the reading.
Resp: **2:38**
